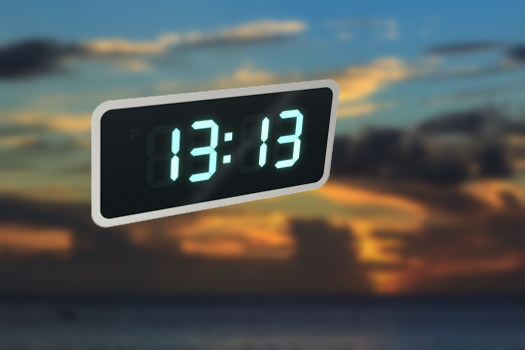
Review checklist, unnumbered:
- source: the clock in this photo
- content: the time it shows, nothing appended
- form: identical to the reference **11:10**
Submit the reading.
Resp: **13:13**
